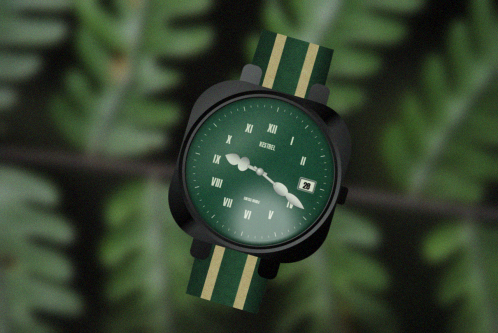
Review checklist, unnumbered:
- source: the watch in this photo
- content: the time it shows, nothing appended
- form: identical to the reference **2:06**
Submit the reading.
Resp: **9:19**
